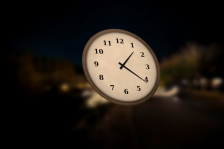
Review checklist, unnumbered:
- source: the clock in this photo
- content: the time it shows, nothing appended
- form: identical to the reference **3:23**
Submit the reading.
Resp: **1:21**
